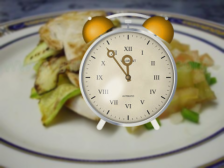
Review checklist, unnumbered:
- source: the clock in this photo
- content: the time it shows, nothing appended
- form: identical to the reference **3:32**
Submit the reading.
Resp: **11:54**
